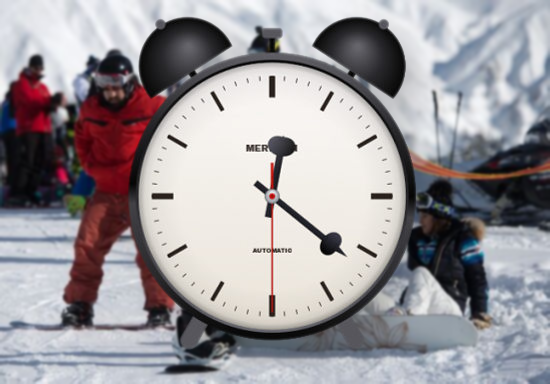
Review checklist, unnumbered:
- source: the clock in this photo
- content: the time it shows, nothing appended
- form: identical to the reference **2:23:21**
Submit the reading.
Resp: **12:21:30**
